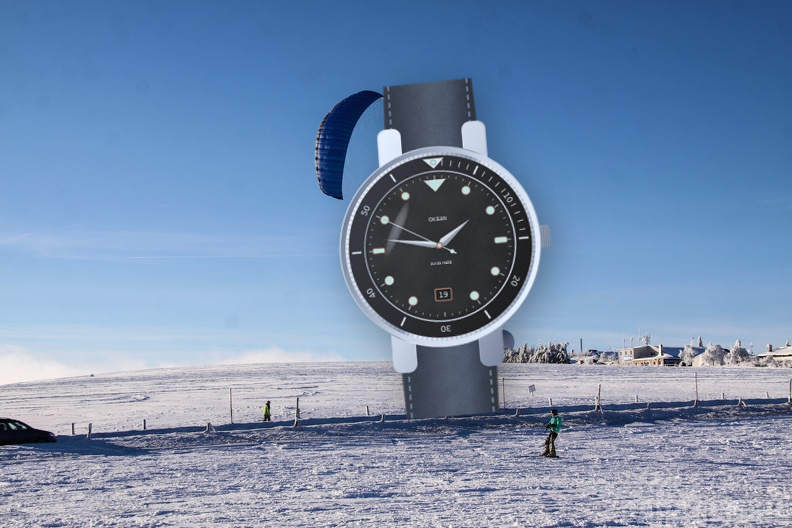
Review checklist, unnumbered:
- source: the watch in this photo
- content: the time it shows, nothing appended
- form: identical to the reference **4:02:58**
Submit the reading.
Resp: **1:46:50**
